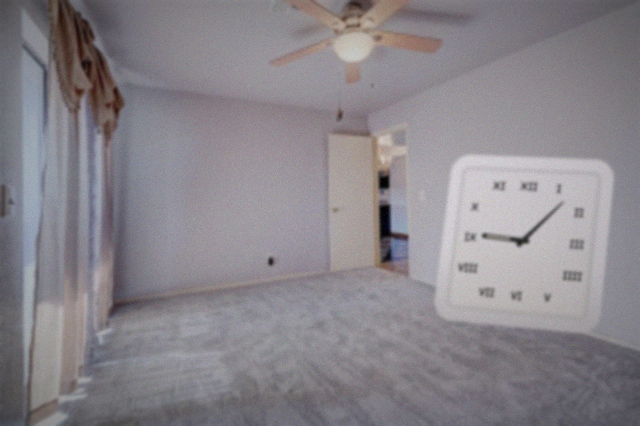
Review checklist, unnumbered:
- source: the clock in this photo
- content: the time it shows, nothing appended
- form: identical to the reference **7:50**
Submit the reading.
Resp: **9:07**
